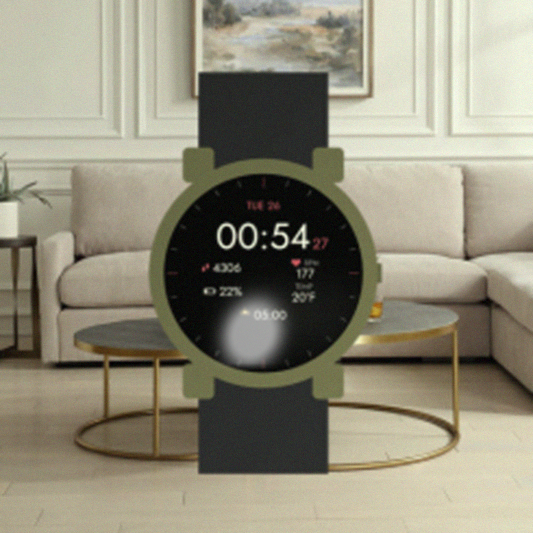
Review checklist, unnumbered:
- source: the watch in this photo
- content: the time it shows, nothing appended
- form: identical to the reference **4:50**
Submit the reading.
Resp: **0:54**
